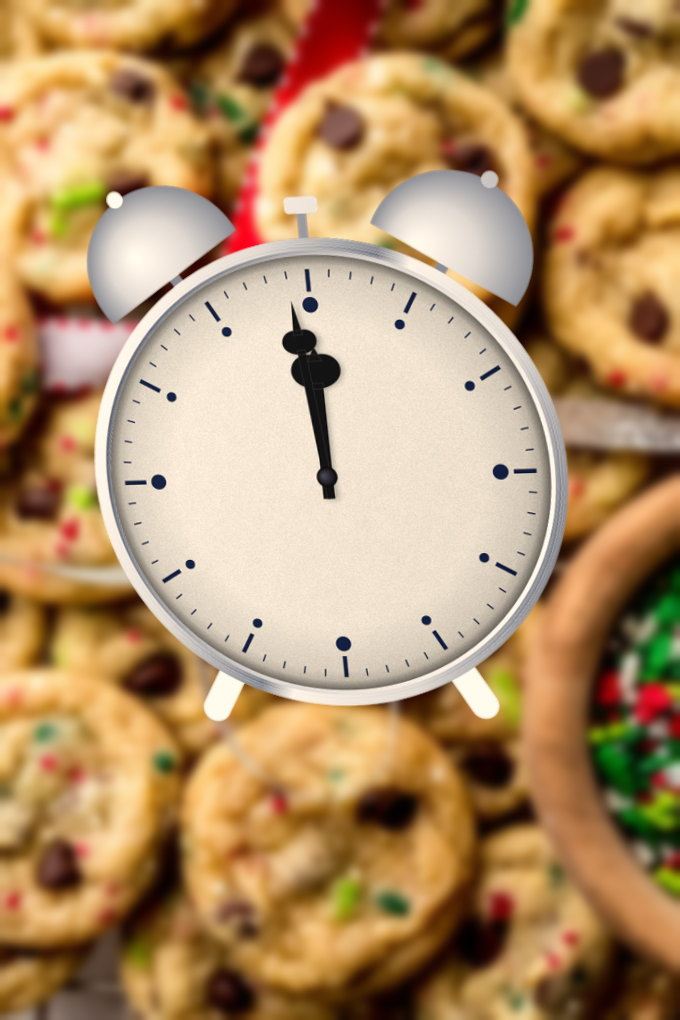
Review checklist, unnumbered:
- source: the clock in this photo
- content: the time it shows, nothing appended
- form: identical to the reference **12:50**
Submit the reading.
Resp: **11:59**
